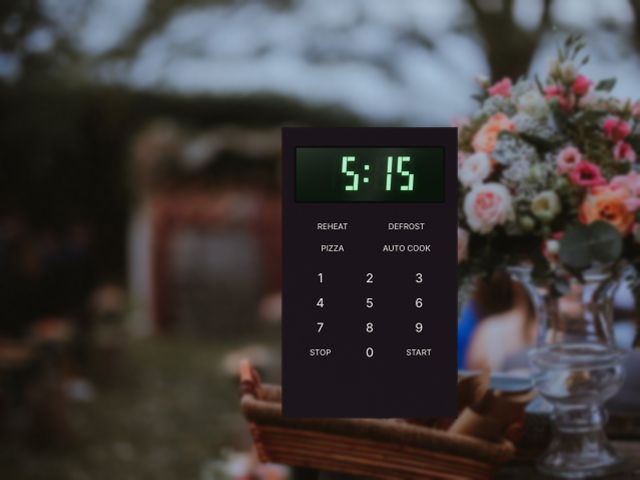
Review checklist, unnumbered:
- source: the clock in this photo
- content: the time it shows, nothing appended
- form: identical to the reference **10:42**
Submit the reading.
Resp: **5:15**
